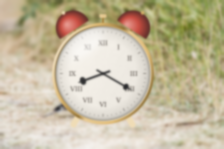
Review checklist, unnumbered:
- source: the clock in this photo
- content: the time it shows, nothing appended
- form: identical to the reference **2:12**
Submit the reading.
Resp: **8:20**
